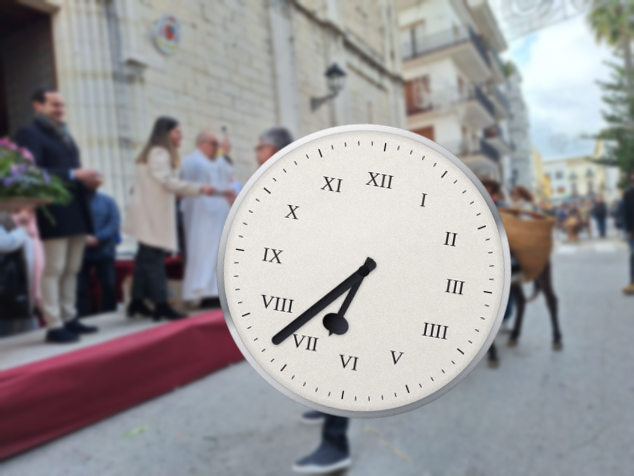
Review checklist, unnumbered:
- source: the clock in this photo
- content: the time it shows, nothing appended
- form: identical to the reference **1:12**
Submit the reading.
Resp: **6:37**
